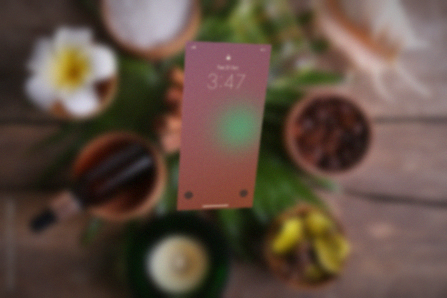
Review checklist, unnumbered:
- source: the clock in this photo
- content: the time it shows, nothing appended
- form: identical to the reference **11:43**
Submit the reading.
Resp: **3:47**
